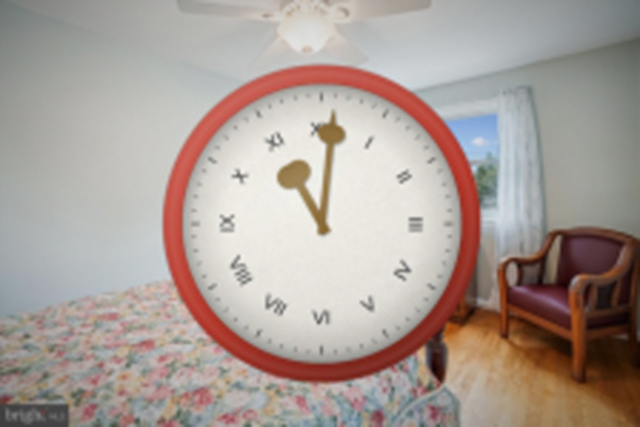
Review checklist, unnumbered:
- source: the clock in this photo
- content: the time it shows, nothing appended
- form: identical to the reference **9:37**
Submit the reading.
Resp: **11:01**
